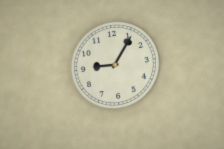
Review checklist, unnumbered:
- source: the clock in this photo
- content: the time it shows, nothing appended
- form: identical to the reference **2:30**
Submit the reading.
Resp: **9:06**
